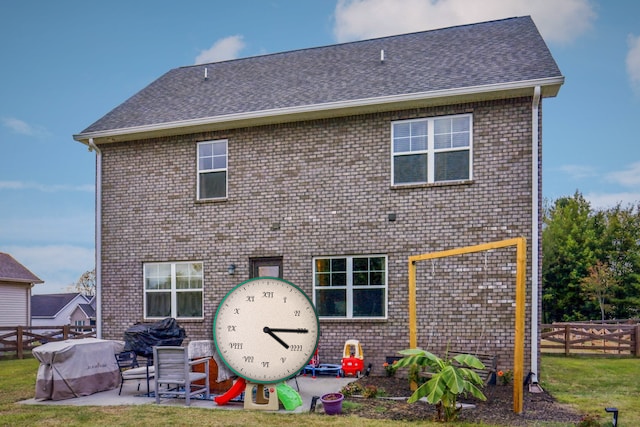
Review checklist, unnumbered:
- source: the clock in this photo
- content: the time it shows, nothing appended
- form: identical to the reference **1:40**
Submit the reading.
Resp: **4:15**
